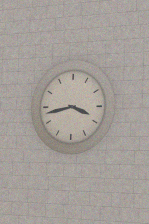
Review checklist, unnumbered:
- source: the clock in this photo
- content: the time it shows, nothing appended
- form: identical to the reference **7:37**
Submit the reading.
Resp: **3:43**
